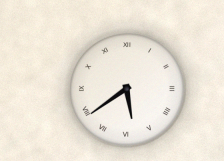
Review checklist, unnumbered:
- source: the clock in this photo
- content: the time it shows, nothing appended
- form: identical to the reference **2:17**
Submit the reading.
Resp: **5:39**
